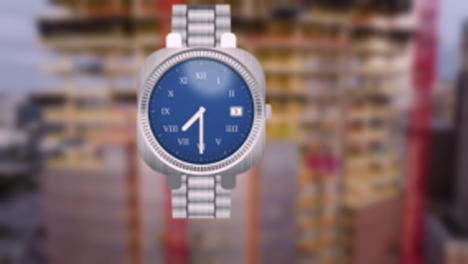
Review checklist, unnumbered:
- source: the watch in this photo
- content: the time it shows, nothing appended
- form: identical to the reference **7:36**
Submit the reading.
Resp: **7:30**
